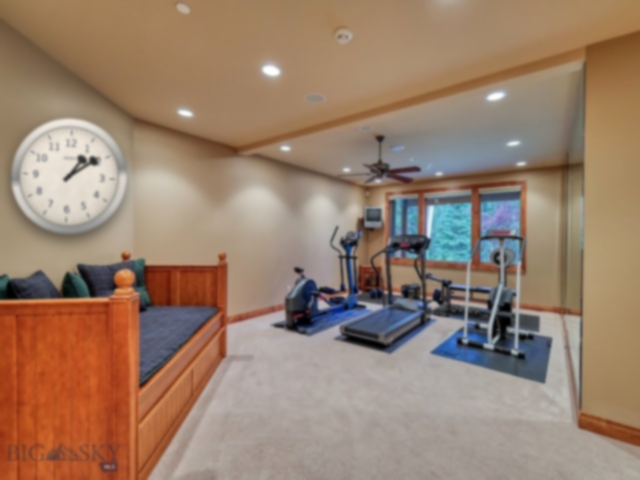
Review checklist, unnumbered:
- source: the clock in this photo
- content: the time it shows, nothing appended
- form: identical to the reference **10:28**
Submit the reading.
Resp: **1:09**
